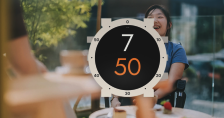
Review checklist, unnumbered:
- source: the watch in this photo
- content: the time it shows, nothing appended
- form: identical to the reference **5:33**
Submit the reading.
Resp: **7:50**
